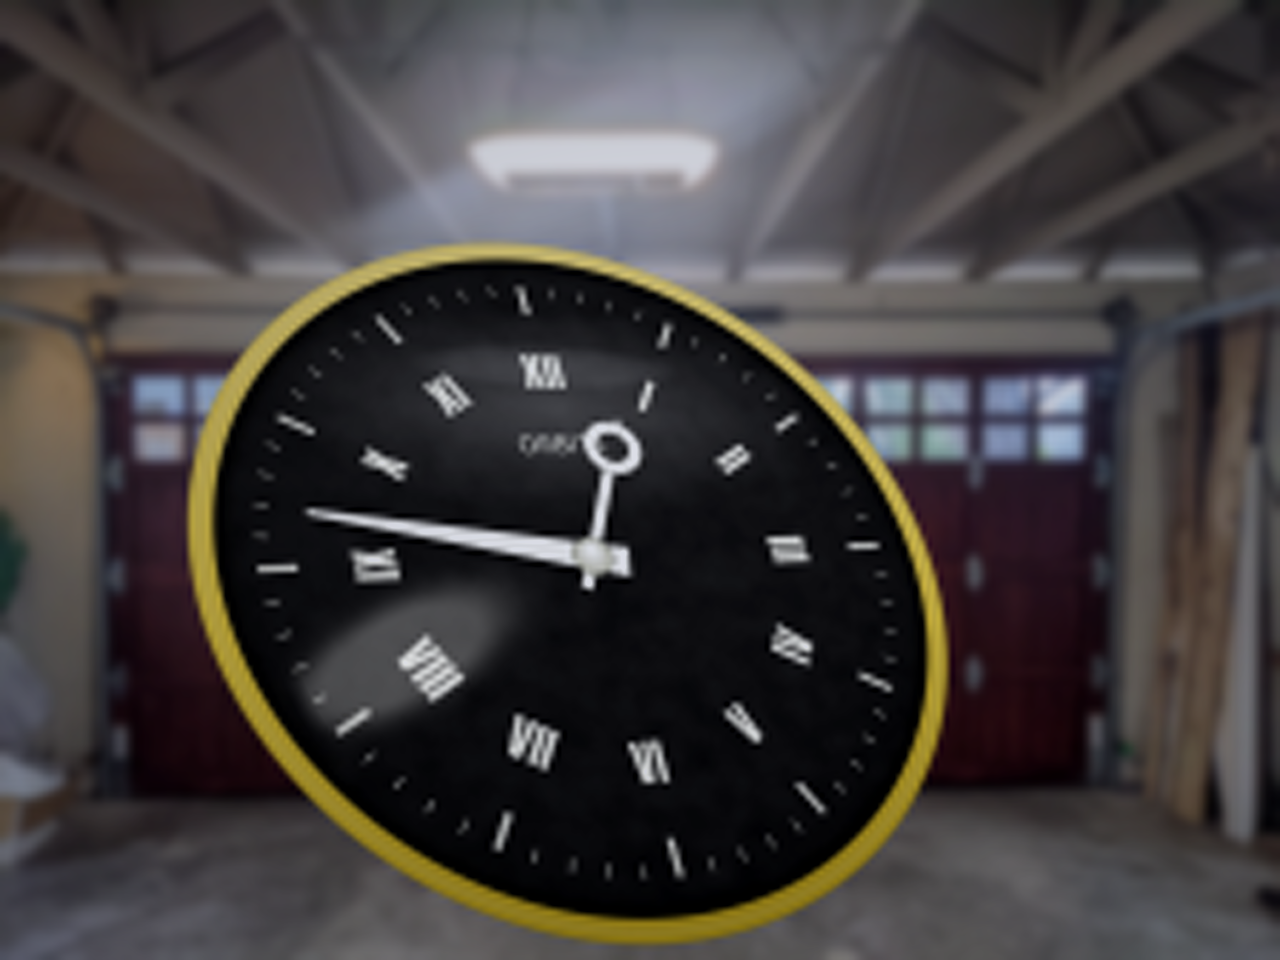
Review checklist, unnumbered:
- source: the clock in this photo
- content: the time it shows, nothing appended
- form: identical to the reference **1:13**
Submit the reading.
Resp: **12:47**
